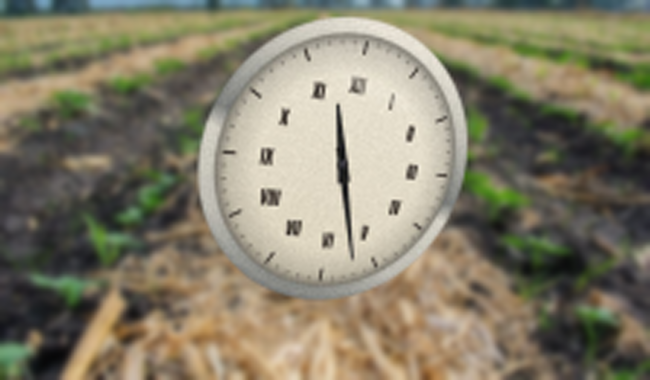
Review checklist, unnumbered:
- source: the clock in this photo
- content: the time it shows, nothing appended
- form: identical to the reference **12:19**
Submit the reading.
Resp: **11:27**
